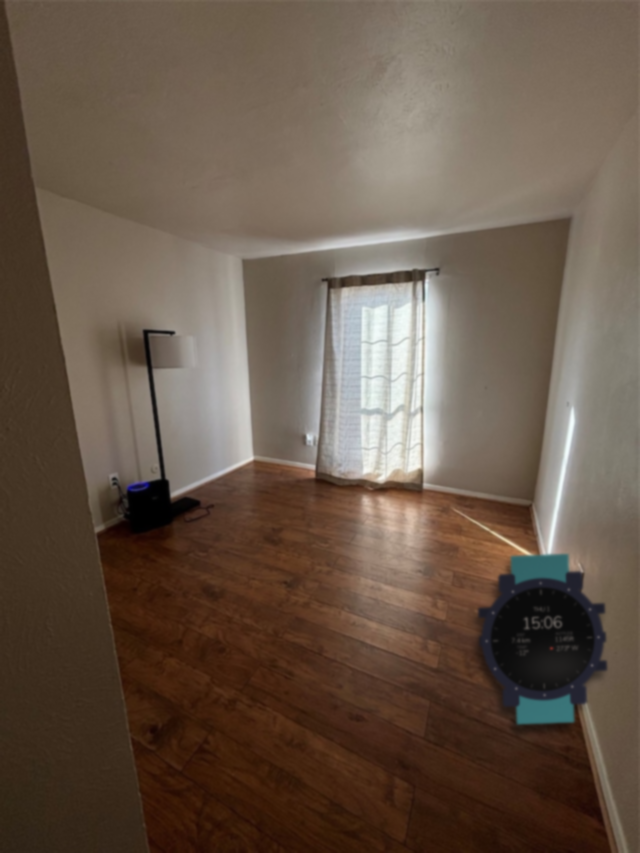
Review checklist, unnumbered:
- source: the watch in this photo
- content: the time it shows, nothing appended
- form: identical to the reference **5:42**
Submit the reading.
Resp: **15:06**
